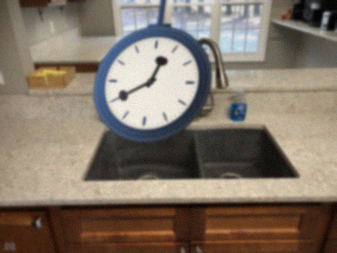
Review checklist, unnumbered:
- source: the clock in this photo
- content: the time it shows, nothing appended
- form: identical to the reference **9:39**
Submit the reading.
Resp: **12:40**
